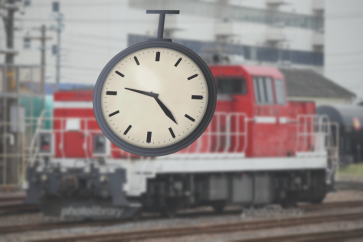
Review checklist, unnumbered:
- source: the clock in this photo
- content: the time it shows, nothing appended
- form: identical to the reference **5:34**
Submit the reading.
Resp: **9:23**
